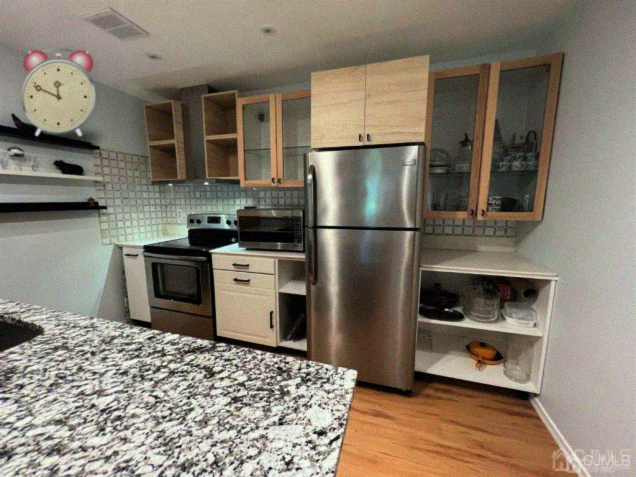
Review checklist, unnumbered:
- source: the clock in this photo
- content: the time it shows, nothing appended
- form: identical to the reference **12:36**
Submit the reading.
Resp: **11:49**
